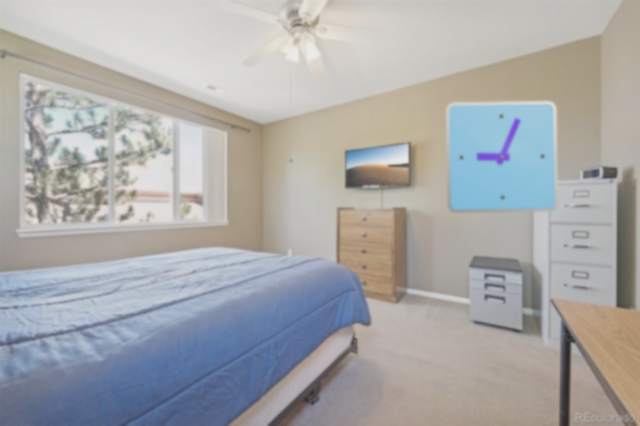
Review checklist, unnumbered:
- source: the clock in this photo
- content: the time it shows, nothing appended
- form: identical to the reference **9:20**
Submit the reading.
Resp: **9:04**
